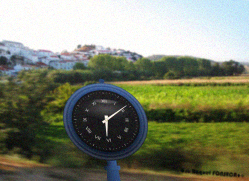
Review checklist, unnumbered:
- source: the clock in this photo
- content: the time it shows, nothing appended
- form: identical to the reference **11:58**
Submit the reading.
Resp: **6:09**
